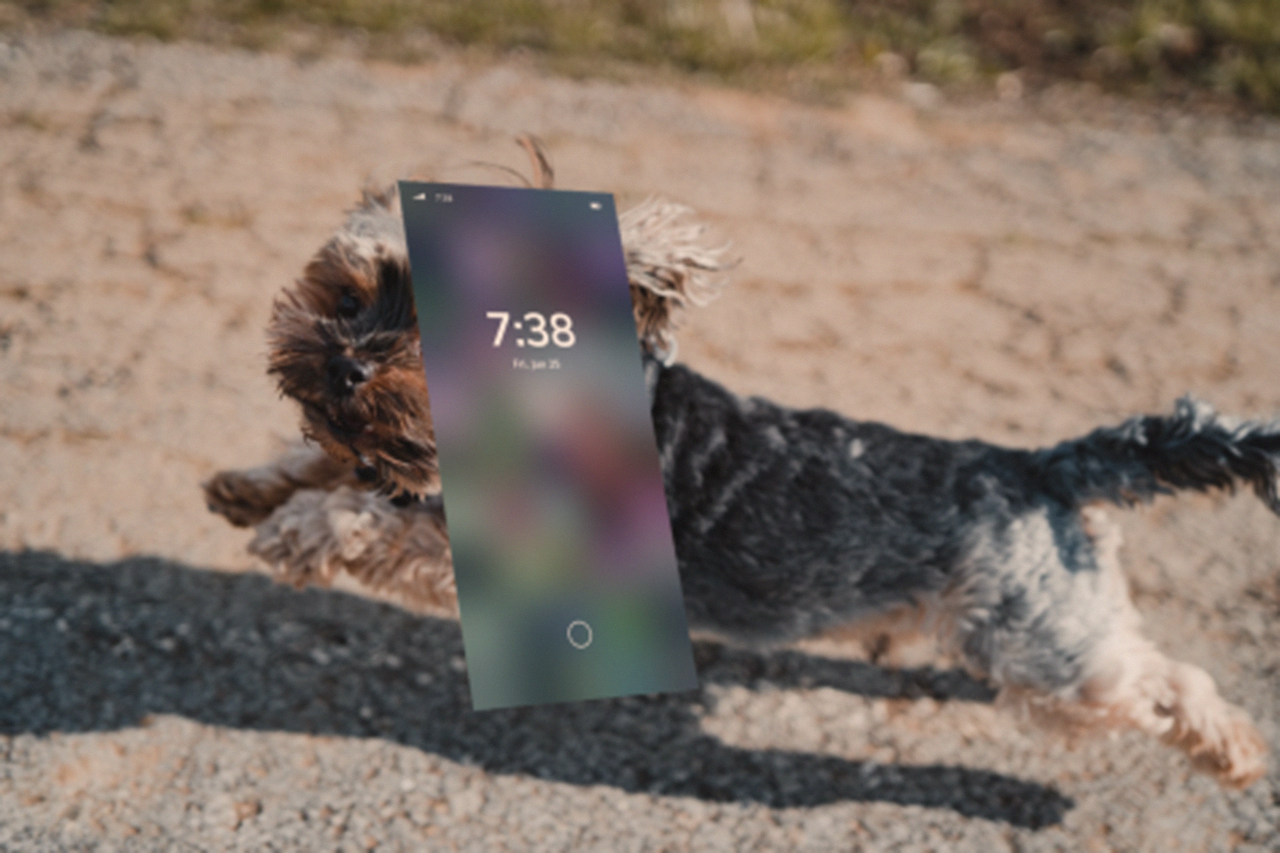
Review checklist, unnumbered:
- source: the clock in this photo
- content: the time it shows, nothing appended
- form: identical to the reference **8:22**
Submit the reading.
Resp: **7:38**
